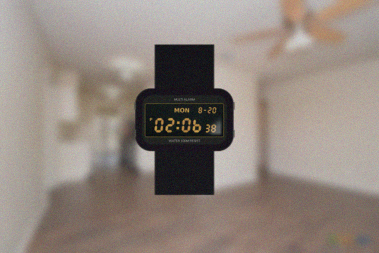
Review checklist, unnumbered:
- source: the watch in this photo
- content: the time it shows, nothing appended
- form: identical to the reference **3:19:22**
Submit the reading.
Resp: **2:06:38**
